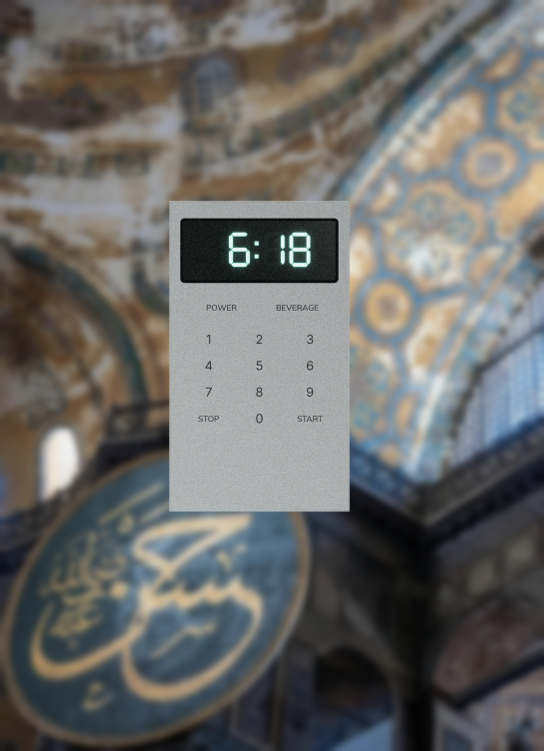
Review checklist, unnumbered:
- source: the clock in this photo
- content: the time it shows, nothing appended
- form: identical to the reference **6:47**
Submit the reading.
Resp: **6:18**
